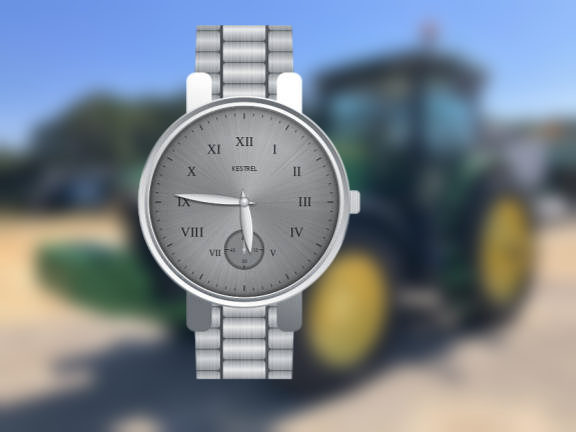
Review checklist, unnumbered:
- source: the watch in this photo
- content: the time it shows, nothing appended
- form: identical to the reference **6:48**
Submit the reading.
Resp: **5:46**
